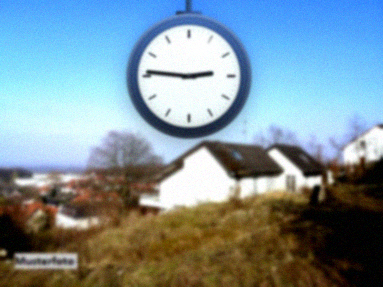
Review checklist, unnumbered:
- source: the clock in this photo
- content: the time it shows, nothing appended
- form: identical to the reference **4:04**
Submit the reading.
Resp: **2:46**
